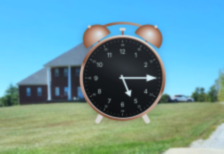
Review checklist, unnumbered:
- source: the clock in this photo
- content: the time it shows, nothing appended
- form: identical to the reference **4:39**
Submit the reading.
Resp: **5:15**
